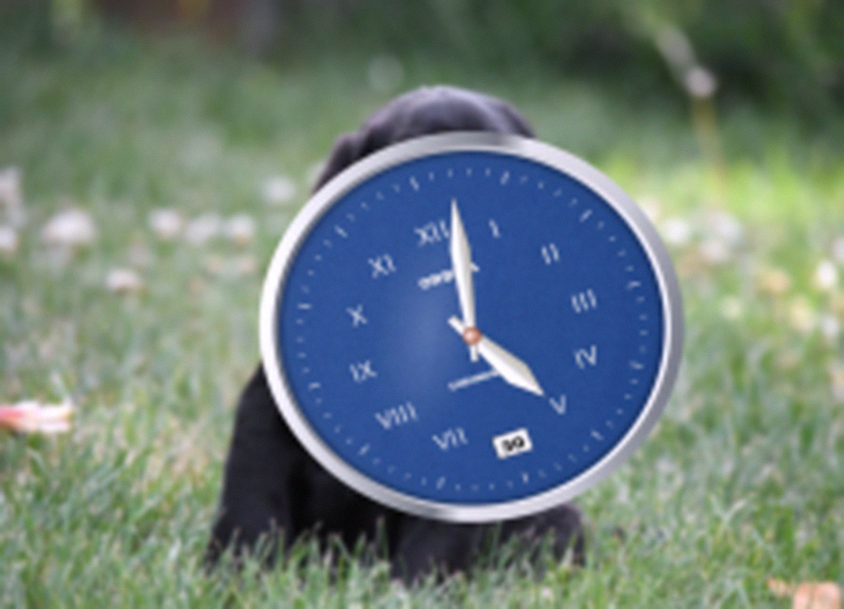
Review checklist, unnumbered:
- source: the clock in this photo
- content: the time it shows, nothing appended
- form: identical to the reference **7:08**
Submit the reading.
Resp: **5:02**
